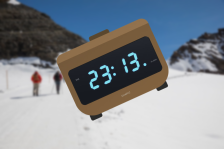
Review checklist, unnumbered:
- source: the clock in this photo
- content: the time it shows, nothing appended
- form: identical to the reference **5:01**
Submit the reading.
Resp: **23:13**
